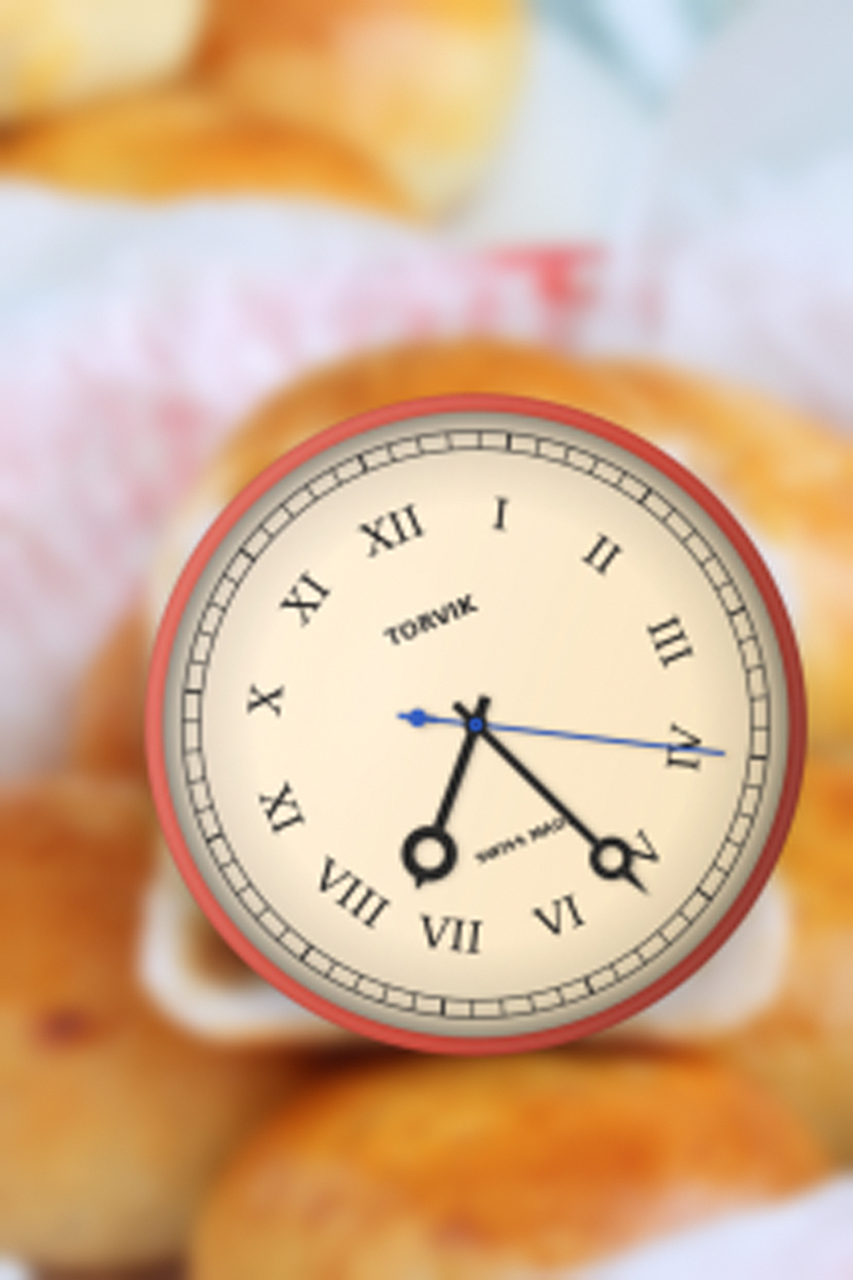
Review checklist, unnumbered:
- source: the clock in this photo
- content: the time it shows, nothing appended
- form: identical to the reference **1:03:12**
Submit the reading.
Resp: **7:26:20**
